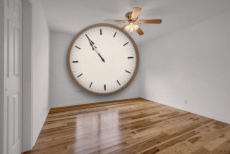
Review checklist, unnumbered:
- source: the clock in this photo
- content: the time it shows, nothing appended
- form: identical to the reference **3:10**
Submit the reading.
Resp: **10:55**
